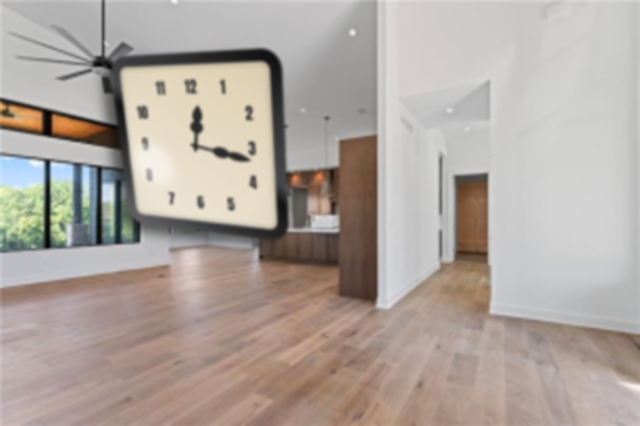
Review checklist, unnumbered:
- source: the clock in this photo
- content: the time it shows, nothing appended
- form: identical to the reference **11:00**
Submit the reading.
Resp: **12:17**
